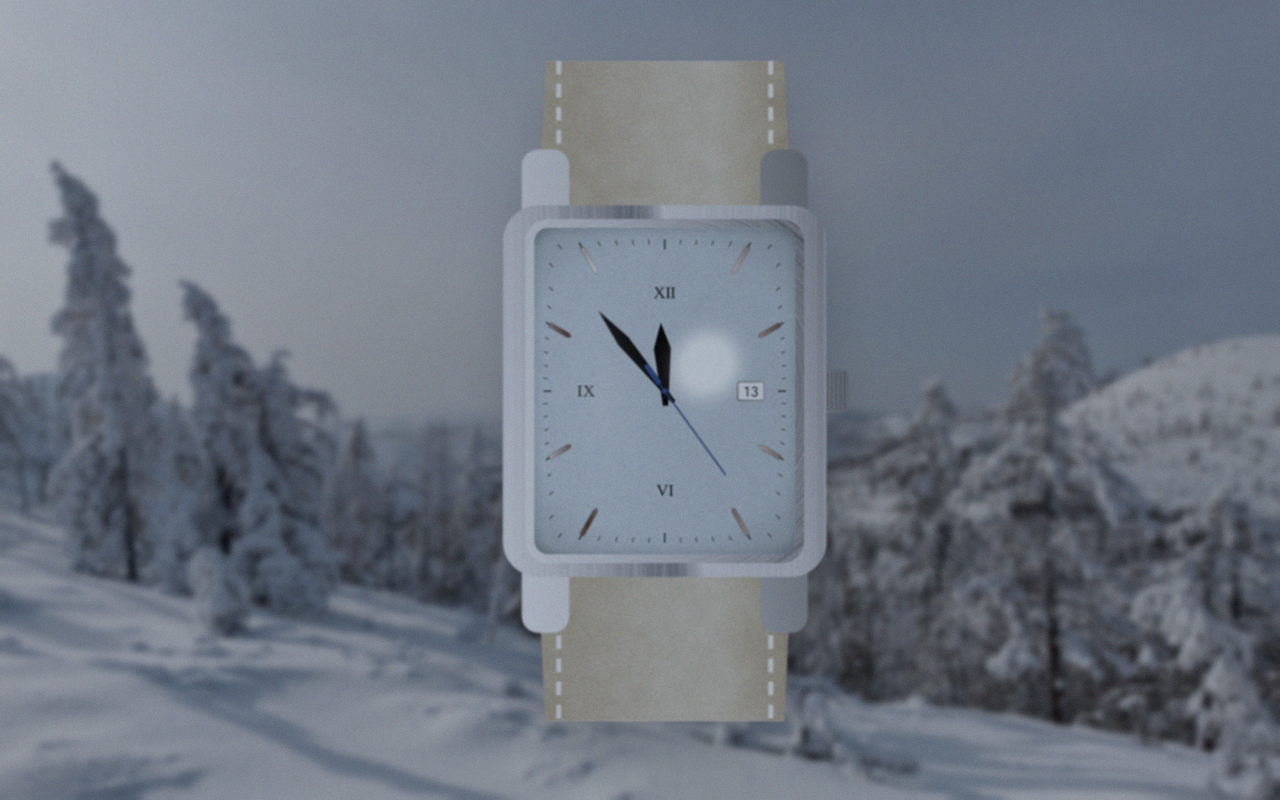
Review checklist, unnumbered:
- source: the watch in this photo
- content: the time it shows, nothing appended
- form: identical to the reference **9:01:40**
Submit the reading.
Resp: **11:53:24**
